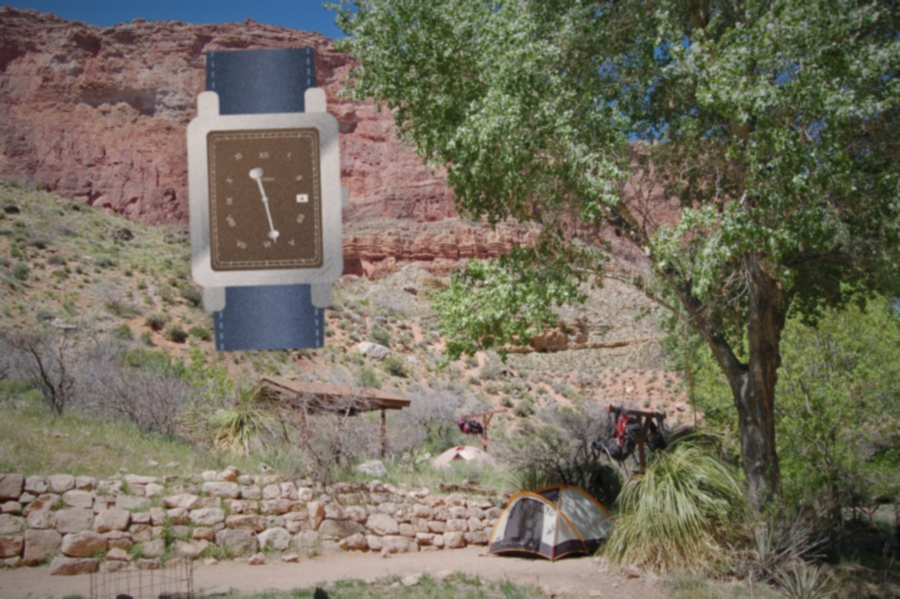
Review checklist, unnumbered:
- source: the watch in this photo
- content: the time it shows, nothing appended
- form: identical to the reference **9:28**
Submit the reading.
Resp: **11:28**
